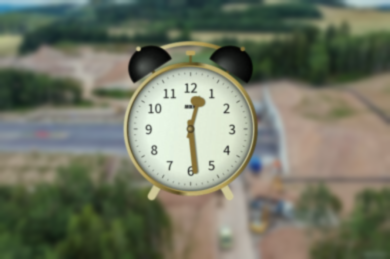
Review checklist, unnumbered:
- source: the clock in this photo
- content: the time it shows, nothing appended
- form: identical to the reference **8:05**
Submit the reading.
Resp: **12:29**
